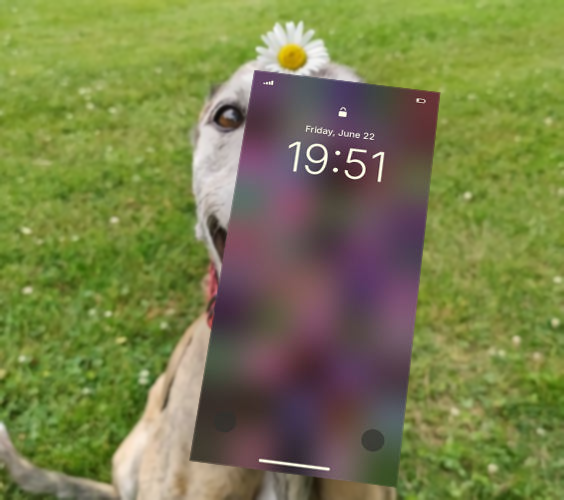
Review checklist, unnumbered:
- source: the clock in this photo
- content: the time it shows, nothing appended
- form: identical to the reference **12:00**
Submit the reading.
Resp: **19:51**
